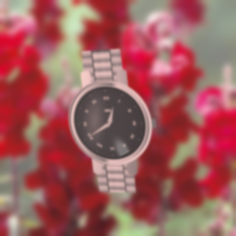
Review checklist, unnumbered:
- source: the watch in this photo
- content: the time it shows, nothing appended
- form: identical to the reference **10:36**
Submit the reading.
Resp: **12:40**
